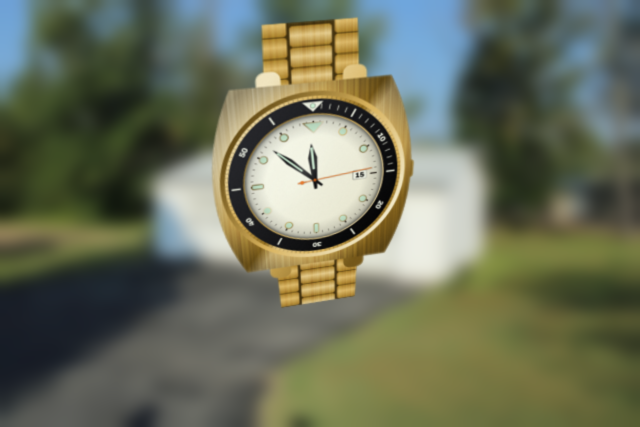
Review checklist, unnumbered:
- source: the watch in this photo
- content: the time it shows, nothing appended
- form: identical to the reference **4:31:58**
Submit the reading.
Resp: **11:52:14**
